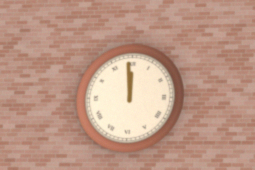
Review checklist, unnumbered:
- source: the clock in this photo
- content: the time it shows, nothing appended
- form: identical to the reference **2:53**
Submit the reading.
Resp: **11:59**
